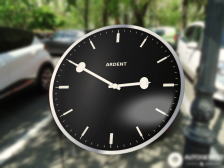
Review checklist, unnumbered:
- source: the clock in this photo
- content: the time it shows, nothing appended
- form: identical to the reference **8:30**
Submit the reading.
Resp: **2:50**
